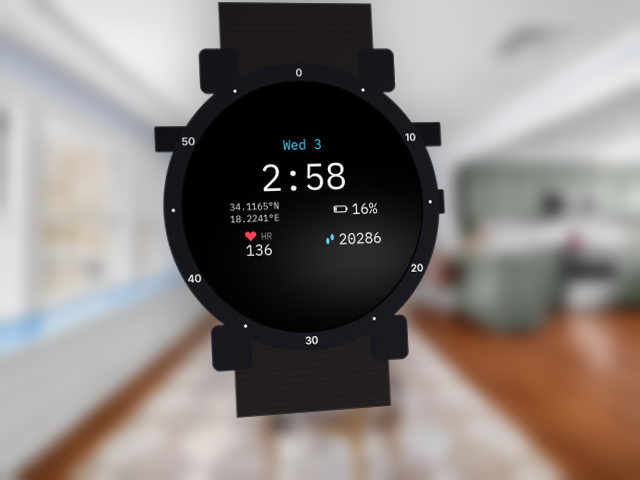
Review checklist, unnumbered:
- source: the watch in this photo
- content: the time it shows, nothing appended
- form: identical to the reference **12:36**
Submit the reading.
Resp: **2:58**
